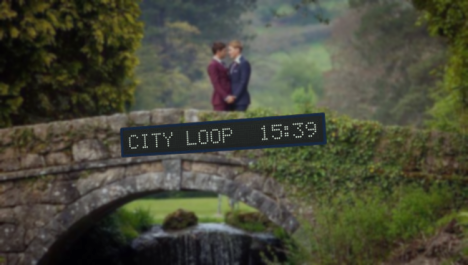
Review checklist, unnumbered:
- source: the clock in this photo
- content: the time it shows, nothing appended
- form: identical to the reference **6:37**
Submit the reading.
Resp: **15:39**
